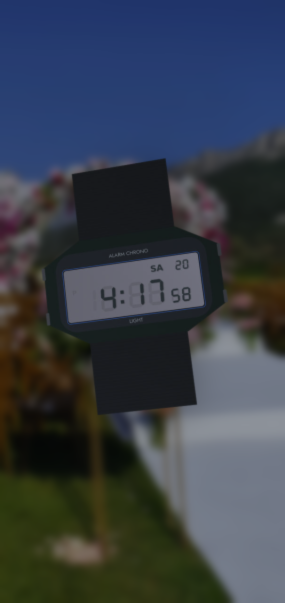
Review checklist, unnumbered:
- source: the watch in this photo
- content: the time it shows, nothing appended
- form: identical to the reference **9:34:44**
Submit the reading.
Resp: **4:17:58**
